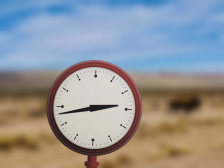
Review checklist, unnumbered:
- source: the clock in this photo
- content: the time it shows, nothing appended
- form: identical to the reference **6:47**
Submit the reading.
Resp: **2:43**
